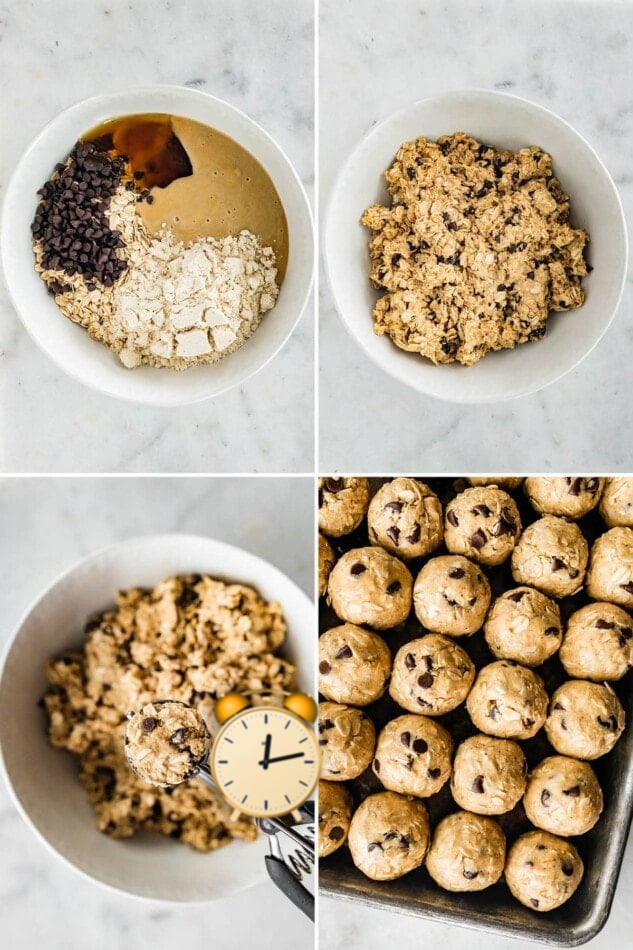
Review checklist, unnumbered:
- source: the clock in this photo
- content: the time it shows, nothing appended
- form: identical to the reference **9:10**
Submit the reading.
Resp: **12:13**
